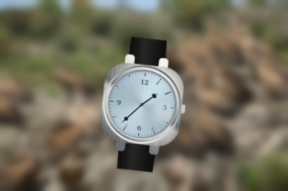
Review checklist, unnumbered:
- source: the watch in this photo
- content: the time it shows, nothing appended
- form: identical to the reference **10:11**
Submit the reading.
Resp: **1:37**
